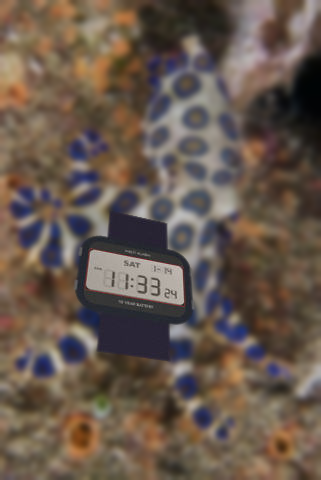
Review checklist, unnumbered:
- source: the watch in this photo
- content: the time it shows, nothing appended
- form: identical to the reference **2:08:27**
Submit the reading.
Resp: **11:33:24**
